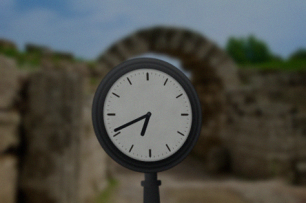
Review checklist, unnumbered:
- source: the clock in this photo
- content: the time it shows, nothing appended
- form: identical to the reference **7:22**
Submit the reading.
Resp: **6:41**
